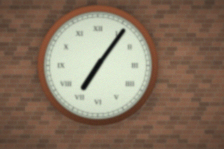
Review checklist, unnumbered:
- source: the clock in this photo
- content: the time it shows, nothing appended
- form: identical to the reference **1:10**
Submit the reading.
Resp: **7:06**
